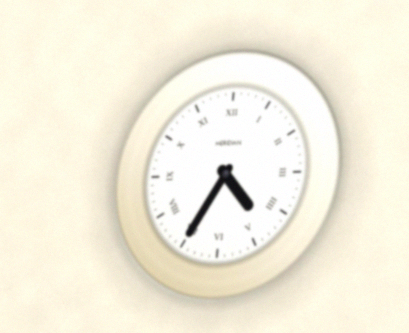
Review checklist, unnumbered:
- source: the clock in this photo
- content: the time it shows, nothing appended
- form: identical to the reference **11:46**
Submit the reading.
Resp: **4:35**
